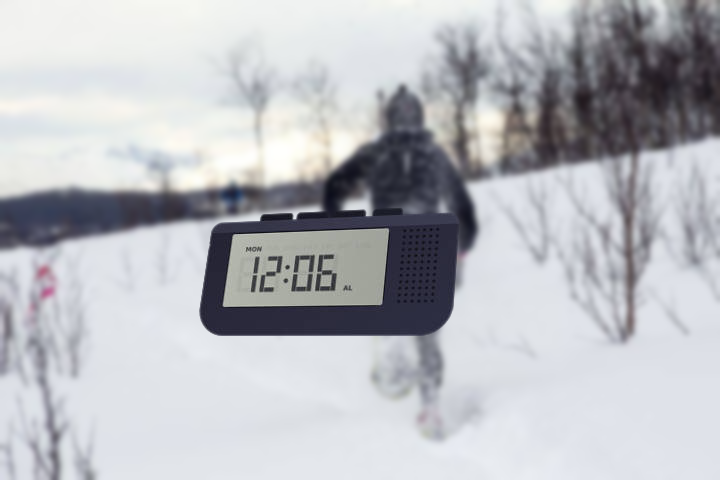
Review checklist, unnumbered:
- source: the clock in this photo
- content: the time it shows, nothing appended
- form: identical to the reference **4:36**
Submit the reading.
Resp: **12:06**
